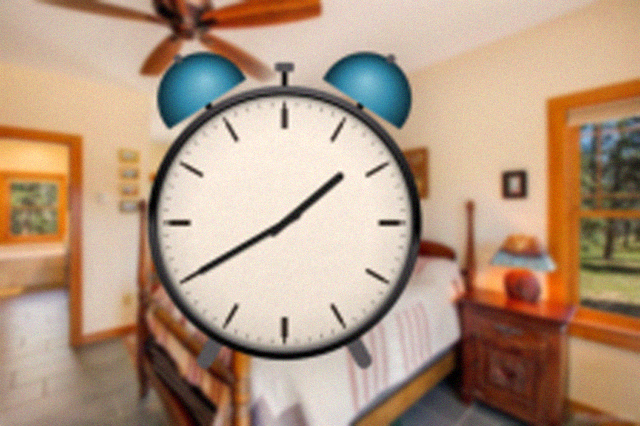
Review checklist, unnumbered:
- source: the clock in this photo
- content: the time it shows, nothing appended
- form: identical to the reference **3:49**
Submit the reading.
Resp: **1:40**
